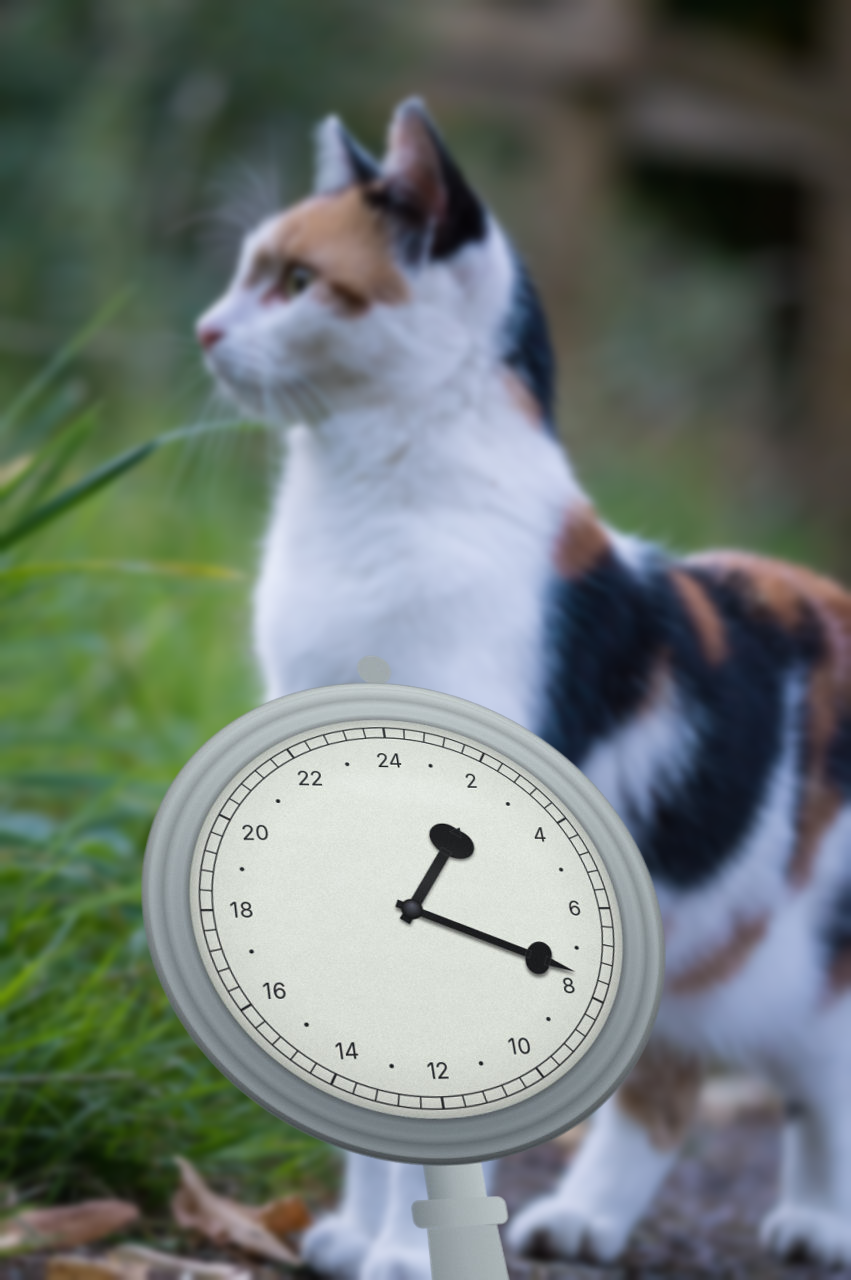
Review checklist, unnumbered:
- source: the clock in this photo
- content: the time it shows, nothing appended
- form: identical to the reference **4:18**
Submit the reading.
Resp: **2:19**
